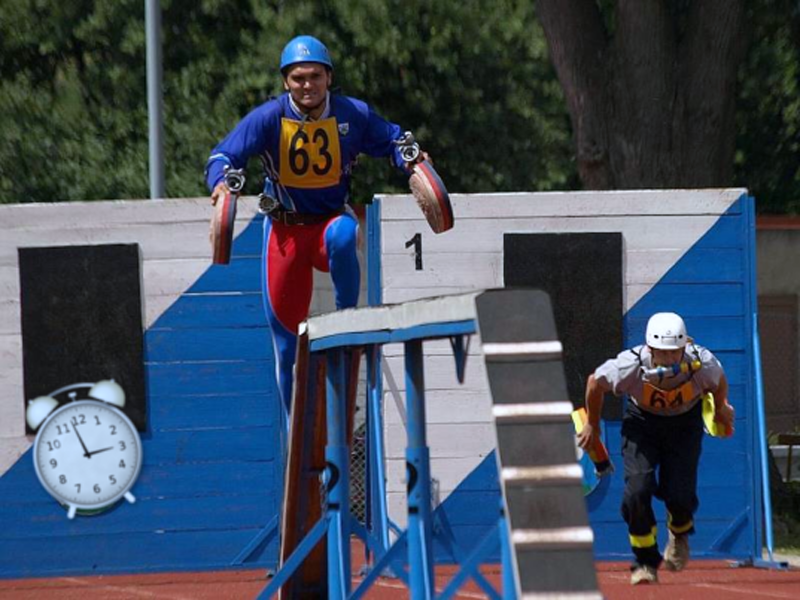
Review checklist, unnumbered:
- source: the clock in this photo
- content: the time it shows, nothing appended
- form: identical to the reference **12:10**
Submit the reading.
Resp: **2:58**
